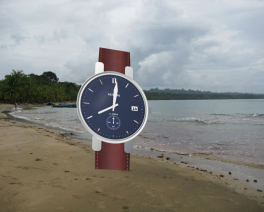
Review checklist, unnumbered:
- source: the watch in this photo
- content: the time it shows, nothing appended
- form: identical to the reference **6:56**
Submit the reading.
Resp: **8:01**
